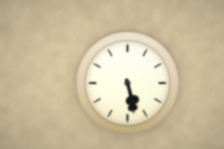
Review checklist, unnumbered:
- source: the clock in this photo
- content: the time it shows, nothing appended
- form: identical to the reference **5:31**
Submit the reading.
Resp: **5:28**
